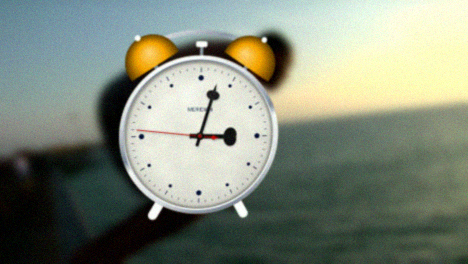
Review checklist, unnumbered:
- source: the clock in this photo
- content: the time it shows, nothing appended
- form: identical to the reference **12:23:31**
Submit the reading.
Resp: **3:02:46**
